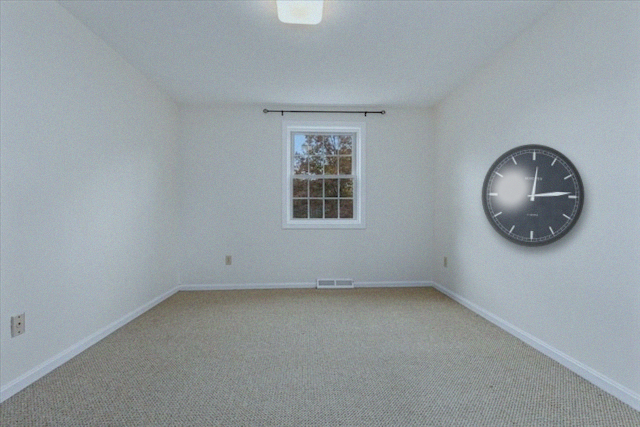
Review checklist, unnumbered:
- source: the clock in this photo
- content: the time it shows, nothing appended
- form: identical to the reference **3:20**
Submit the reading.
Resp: **12:14**
